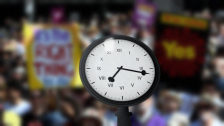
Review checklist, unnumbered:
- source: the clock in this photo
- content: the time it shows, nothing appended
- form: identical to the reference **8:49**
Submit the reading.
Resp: **7:17**
